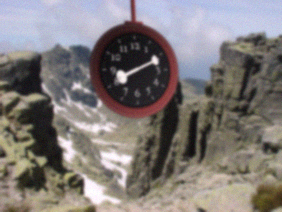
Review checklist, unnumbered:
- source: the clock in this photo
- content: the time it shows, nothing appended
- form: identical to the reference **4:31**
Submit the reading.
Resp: **8:11**
